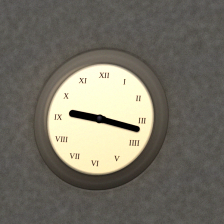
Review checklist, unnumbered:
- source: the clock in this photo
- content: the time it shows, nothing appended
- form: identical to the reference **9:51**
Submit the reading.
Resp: **9:17**
